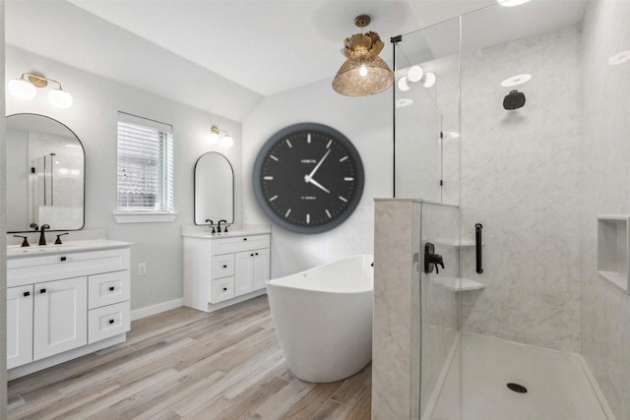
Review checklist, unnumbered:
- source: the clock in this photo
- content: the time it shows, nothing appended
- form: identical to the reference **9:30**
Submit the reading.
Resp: **4:06**
